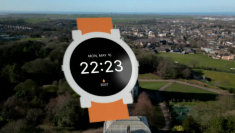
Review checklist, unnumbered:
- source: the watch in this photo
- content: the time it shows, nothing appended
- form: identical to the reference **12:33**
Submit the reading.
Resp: **22:23**
